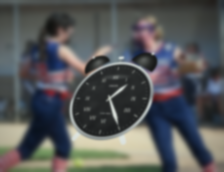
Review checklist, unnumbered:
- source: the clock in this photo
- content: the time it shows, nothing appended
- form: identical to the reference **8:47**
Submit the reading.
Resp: **1:25**
